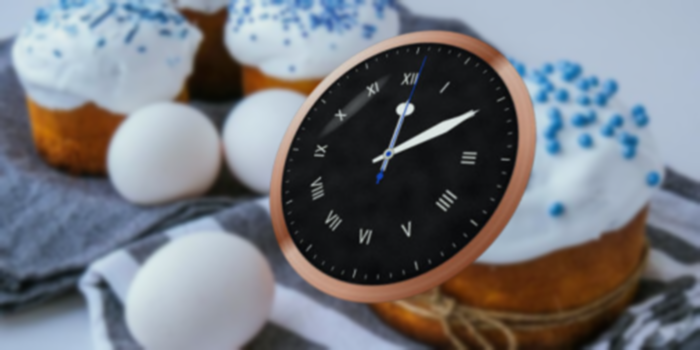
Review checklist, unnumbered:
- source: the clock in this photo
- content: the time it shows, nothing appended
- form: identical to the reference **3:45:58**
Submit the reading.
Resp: **12:10:01**
